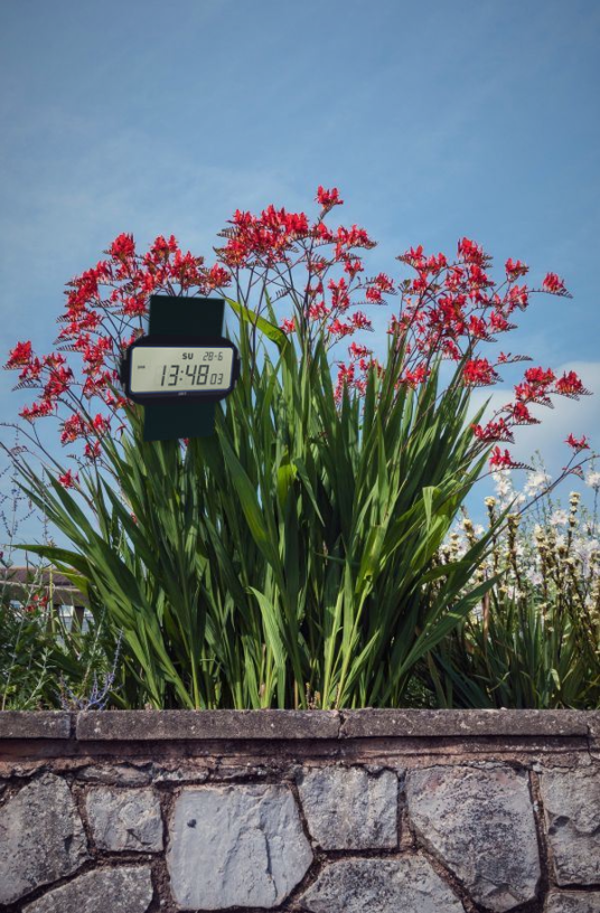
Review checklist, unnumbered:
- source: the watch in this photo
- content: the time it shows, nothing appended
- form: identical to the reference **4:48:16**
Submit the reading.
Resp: **13:48:03**
